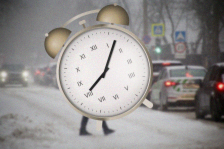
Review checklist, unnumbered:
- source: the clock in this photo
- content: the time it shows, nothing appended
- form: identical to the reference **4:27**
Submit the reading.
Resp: **8:07**
